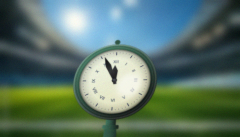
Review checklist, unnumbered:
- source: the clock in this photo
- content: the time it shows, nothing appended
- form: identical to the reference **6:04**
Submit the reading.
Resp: **11:56**
